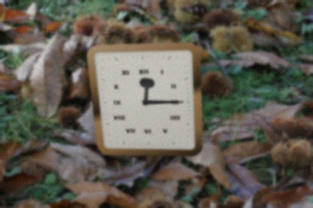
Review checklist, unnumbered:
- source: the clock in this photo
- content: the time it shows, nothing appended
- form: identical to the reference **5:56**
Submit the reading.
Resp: **12:15**
